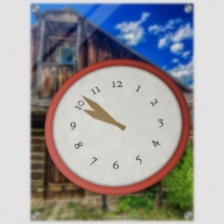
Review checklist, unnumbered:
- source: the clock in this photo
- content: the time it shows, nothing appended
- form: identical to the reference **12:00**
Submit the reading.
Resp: **9:52**
